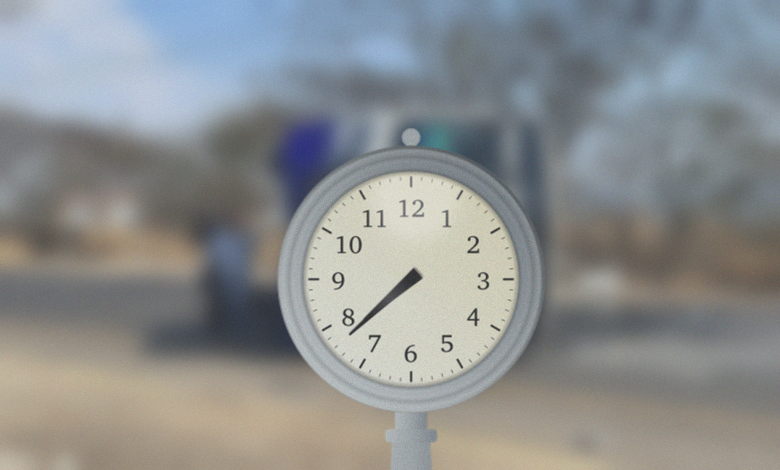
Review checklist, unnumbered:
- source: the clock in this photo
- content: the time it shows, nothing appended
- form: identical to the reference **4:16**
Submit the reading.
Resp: **7:38**
